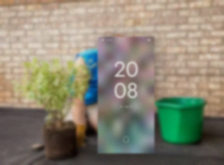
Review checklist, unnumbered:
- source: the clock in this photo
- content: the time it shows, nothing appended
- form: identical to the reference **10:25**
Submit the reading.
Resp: **20:08**
